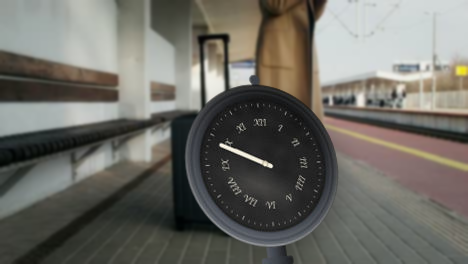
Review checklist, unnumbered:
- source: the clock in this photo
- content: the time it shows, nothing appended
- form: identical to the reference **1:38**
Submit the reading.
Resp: **9:49**
